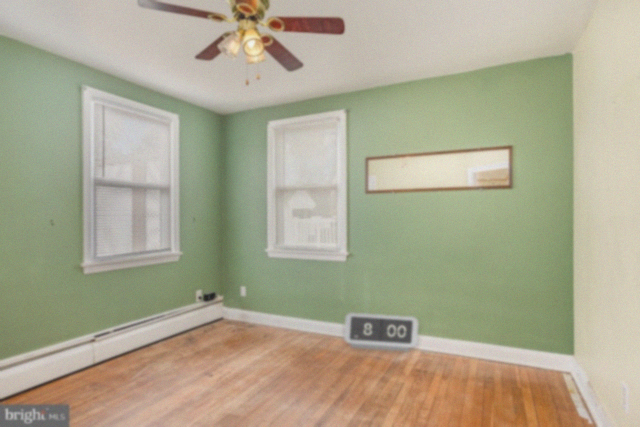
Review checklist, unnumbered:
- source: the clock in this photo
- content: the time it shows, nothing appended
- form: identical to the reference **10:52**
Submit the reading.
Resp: **8:00**
